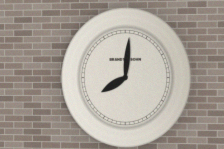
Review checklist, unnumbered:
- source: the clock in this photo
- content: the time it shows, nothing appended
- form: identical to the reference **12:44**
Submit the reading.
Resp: **8:01**
